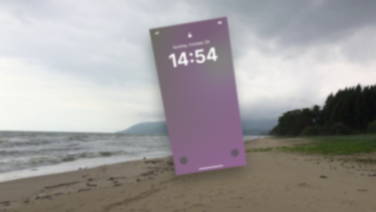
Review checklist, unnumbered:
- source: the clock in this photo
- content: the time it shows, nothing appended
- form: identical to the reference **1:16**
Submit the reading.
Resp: **14:54**
